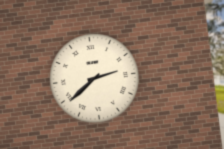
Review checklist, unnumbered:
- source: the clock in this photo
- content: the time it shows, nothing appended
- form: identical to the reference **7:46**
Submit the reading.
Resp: **2:39**
